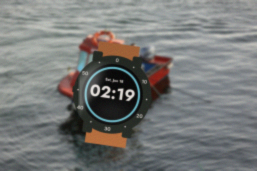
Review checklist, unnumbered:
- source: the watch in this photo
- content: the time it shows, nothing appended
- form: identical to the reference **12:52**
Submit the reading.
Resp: **2:19**
